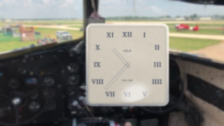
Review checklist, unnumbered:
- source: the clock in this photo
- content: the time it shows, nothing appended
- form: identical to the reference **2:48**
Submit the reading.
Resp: **10:37**
